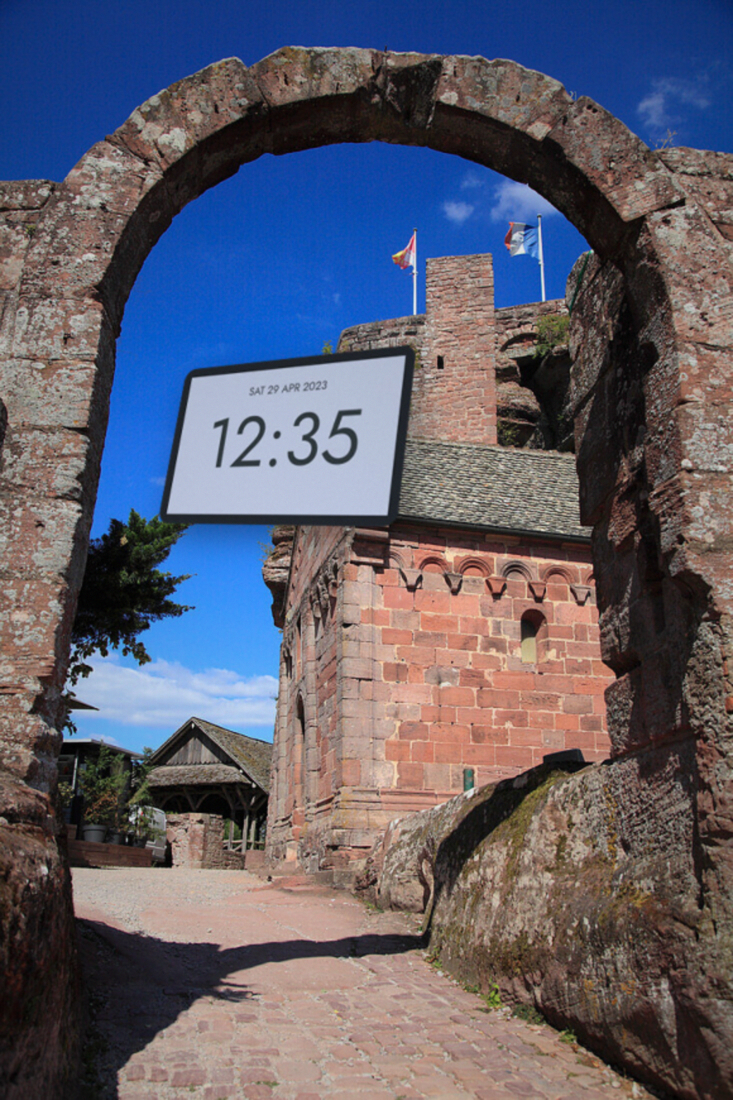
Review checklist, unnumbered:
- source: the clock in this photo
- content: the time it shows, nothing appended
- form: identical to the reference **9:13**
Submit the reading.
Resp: **12:35**
